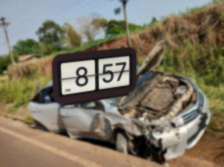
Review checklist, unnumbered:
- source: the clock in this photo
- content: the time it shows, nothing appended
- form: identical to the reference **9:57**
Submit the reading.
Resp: **8:57**
